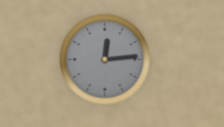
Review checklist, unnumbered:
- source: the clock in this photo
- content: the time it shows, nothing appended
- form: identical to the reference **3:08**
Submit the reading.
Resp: **12:14**
